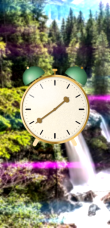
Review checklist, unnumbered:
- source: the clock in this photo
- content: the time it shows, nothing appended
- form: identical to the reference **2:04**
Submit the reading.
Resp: **1:39**
